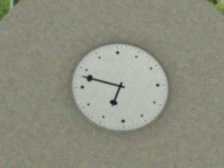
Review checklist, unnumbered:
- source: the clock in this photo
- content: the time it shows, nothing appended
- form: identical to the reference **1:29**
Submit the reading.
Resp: **6:48**
